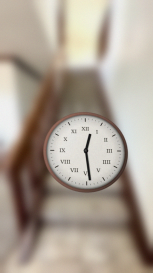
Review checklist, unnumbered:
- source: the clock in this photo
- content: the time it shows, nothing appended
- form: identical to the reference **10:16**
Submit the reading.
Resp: **12:29**
